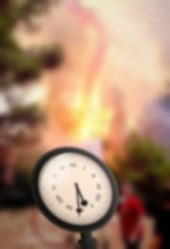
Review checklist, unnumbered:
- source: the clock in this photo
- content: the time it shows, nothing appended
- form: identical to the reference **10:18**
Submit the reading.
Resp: **5:31**
